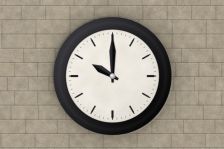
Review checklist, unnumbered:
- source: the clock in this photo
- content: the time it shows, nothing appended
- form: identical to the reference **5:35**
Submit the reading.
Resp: **10:00**
